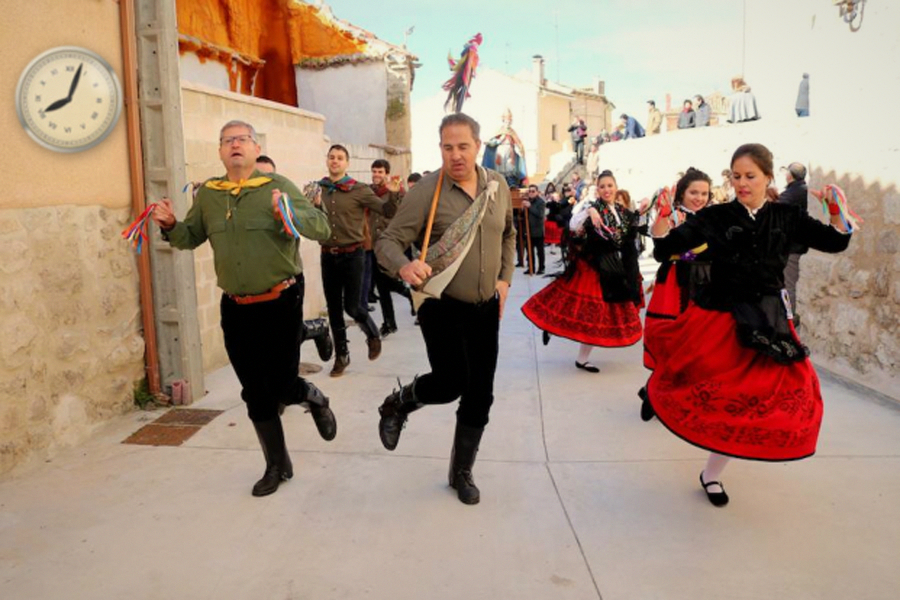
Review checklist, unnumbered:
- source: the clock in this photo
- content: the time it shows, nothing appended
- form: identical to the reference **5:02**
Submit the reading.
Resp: **8:03**
